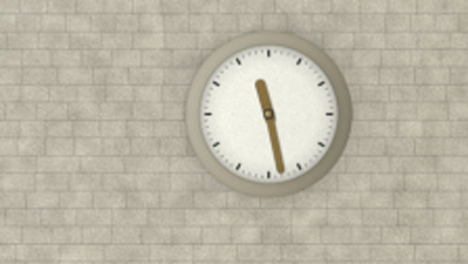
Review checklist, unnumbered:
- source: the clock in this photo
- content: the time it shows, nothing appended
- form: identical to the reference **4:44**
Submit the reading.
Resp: **11:28**
